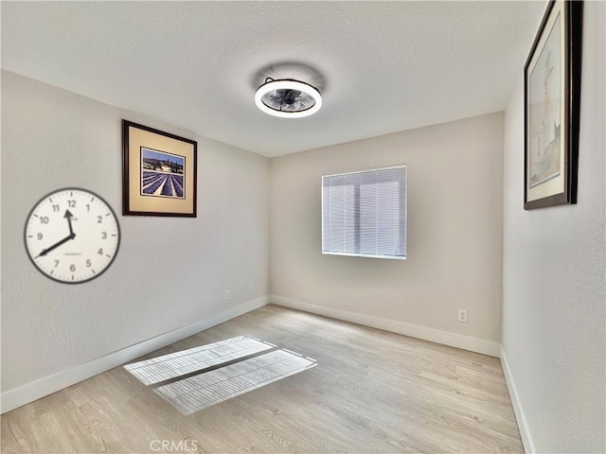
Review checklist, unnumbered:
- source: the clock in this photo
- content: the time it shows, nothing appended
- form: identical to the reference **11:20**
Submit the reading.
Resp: **11:40**
